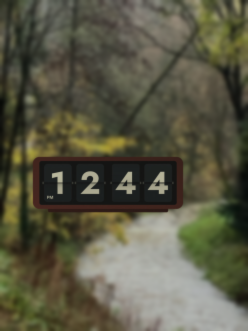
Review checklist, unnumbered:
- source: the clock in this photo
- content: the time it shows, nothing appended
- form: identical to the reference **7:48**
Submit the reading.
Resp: **12:44**
